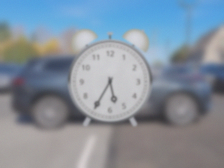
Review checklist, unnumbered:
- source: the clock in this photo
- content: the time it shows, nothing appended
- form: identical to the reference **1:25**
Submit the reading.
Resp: **5:35**
